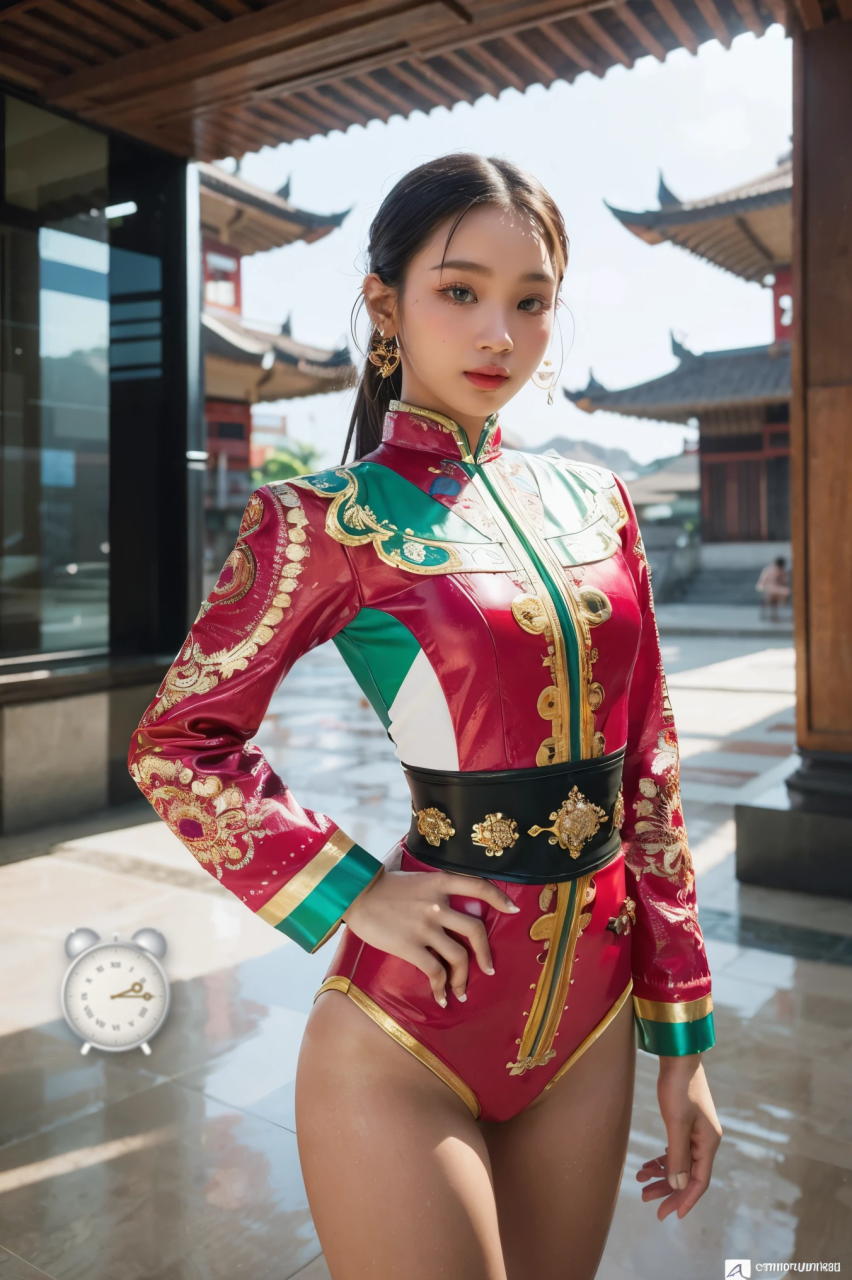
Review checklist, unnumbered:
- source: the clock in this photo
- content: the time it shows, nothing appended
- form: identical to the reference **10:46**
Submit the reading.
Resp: **2:15**
